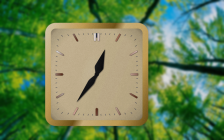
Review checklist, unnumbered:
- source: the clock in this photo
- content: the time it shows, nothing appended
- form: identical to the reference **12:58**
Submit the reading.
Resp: **12:36**
